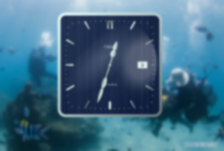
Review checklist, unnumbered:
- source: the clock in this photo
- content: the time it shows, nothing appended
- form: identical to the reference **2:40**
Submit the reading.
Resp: **12:33**
